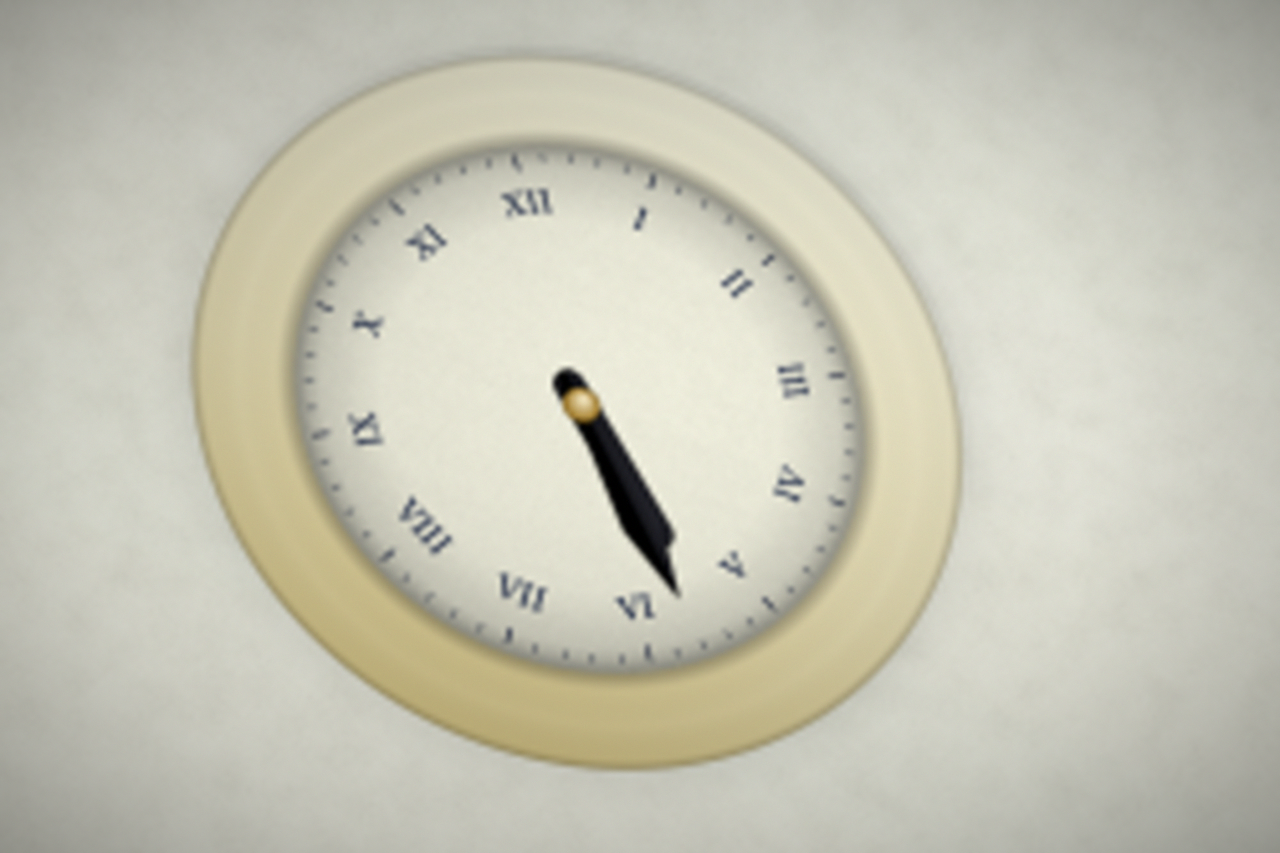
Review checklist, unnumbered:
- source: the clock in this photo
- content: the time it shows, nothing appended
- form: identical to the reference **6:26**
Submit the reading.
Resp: **5:28**
